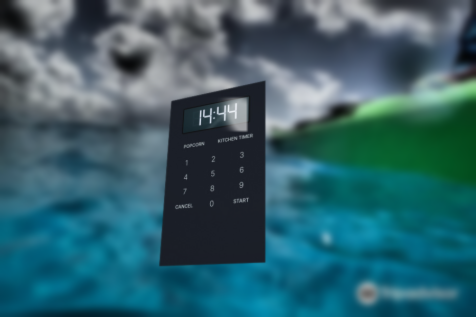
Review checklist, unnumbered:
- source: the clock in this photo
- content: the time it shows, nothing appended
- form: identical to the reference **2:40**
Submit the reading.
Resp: **14:44**
